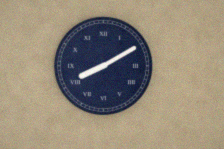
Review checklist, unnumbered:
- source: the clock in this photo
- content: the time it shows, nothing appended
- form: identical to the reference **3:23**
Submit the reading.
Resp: **8:10**
